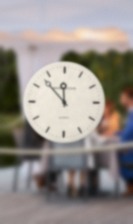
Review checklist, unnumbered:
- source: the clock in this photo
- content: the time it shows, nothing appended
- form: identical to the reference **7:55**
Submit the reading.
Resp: **11:53**
